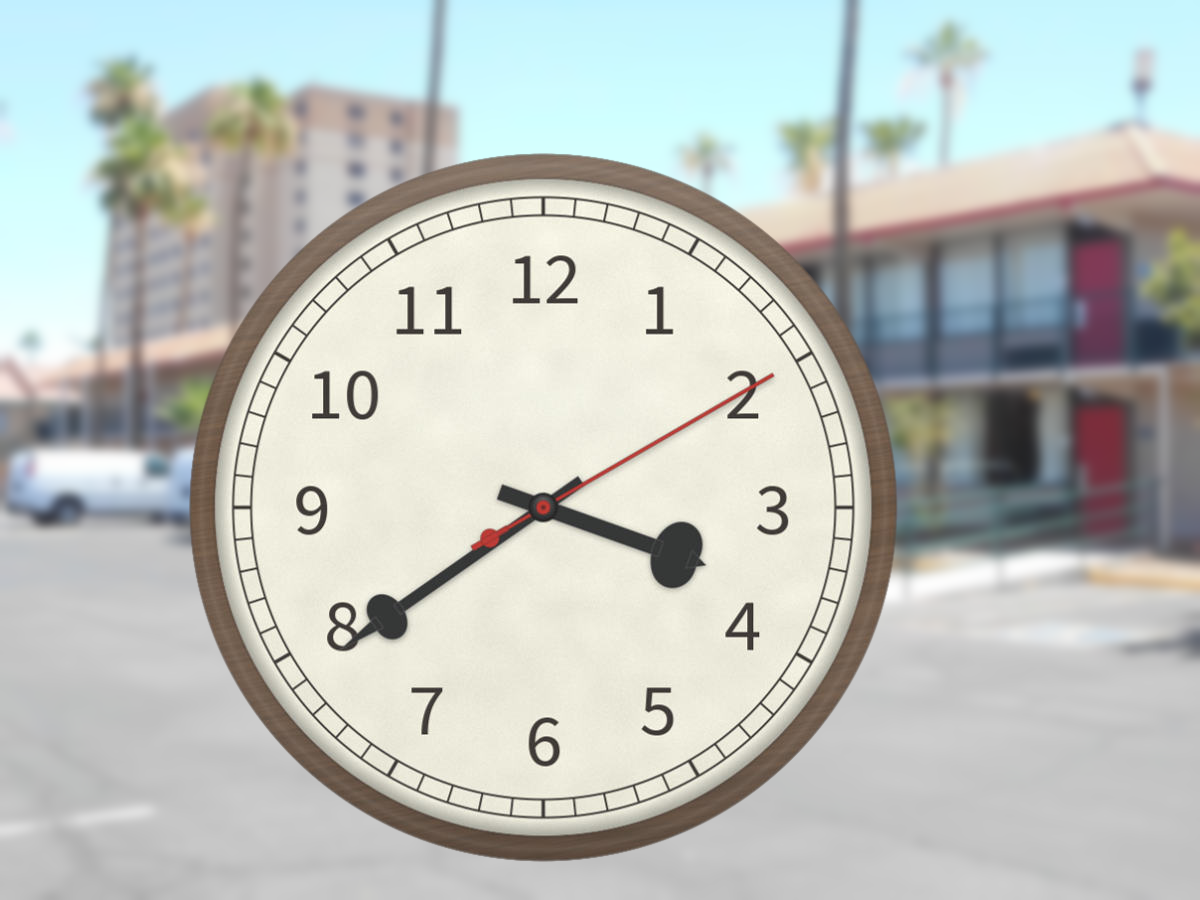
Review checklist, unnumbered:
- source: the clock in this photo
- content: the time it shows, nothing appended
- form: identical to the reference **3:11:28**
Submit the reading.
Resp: **3:39:10**
